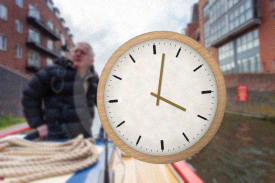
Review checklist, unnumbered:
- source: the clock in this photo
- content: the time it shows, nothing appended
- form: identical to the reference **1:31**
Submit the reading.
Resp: **4:02**
